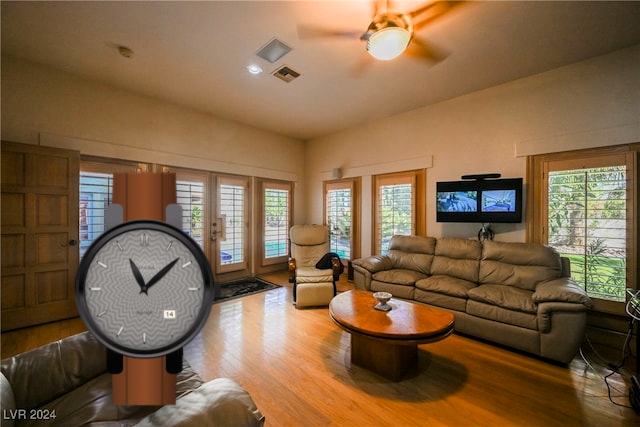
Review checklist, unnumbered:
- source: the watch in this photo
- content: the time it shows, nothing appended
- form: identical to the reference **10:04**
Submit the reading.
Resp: **11:08**
